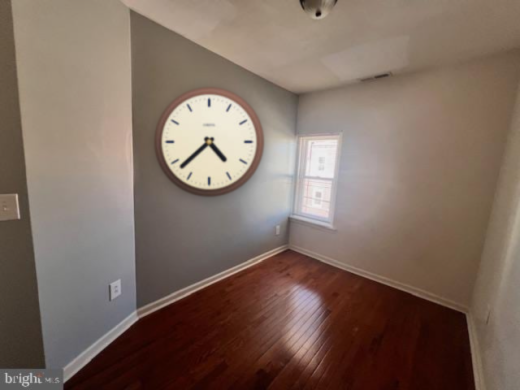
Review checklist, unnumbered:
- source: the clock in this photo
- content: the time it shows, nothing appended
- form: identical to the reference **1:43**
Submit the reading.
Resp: **4:38**
